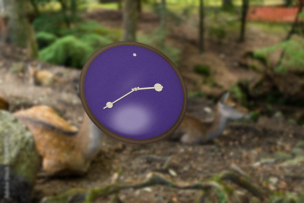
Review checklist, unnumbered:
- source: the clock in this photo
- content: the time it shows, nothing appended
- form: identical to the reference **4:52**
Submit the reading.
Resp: **2:39**
